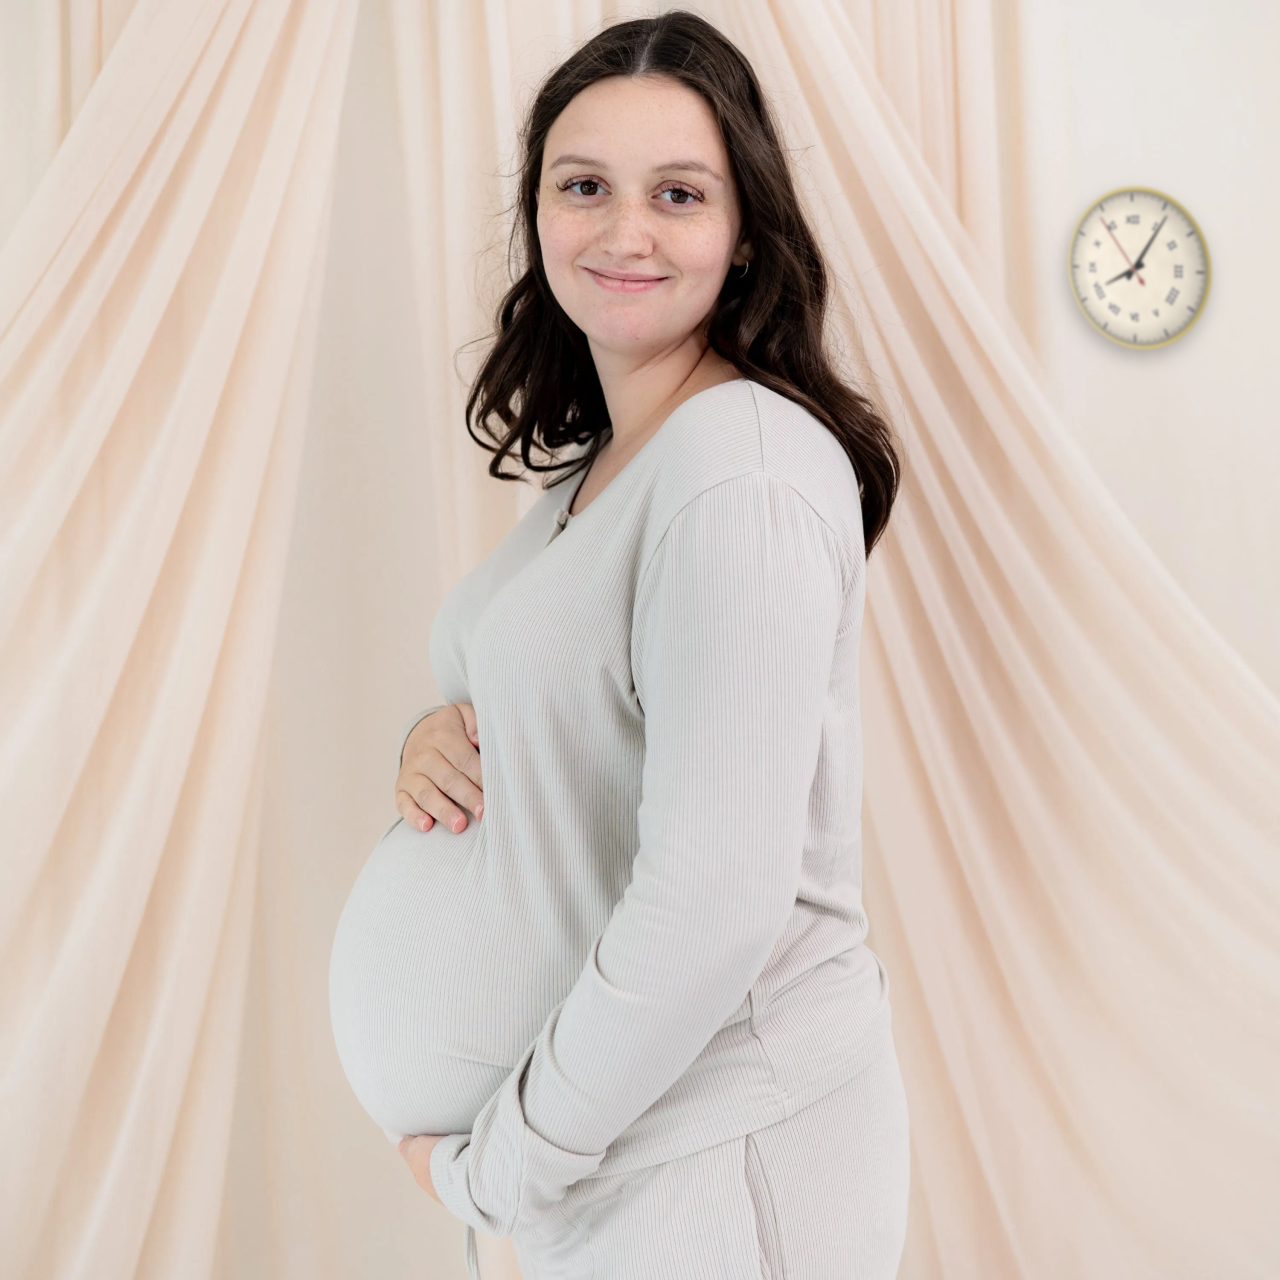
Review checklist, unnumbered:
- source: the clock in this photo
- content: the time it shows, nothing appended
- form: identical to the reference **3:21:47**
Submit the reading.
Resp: **8:05:54**
